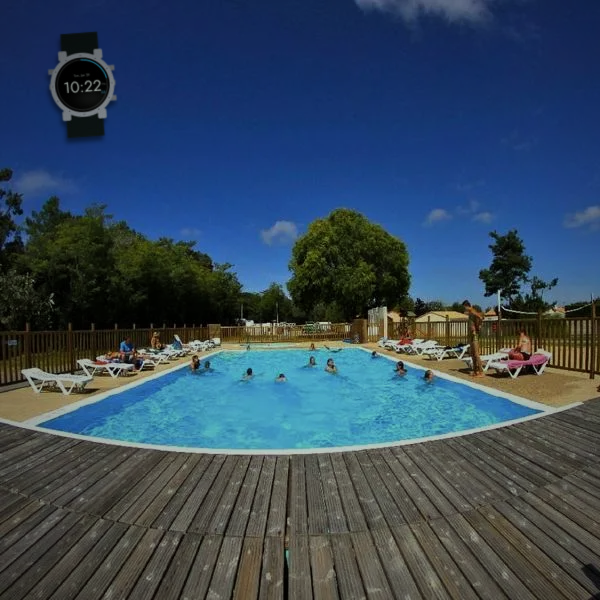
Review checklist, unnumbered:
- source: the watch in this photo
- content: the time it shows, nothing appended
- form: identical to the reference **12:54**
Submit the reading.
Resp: **10:22**
